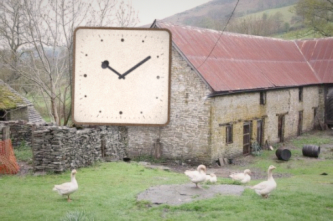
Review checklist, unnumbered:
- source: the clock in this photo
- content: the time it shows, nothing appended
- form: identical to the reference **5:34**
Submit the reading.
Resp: **10:09**
